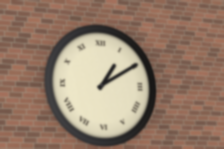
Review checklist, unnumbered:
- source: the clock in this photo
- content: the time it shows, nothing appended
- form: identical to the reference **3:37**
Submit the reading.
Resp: **1:10**
